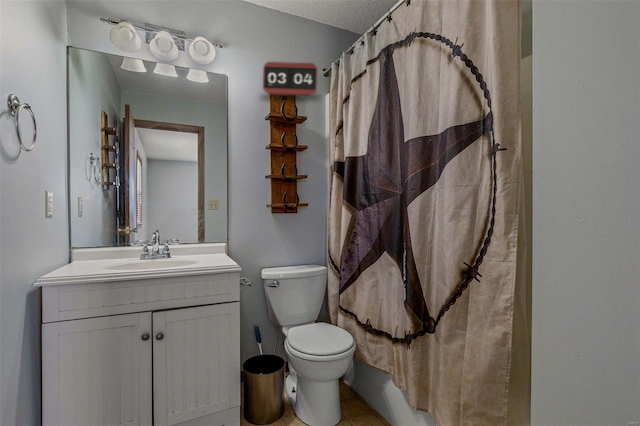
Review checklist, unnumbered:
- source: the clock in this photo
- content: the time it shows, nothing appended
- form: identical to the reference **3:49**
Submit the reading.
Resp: **3:04**
